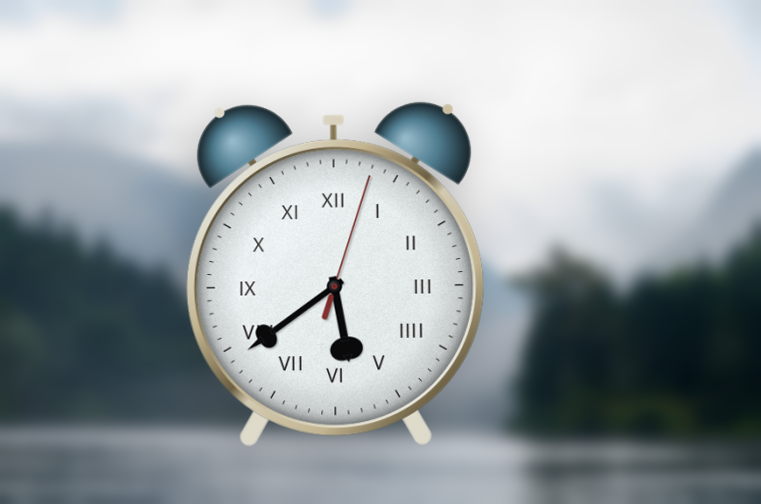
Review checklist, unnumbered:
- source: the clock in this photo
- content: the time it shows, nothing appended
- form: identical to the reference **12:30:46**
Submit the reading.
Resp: **5:39:03**
